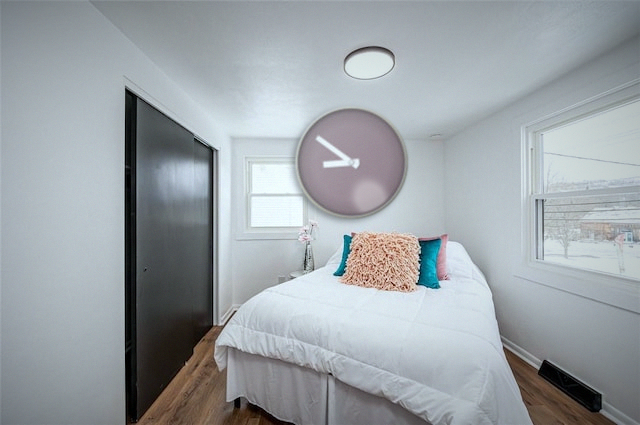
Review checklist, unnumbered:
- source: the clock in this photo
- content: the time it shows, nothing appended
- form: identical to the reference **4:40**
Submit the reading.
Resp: **8:51**
